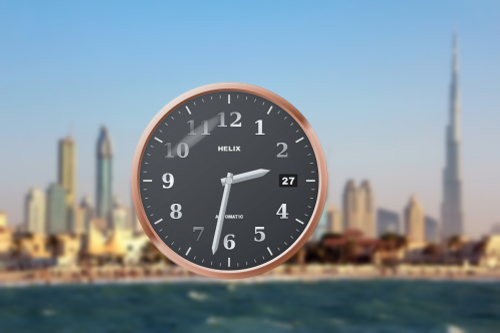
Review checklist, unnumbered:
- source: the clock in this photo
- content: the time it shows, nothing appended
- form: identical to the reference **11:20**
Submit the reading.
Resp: **2:32**
